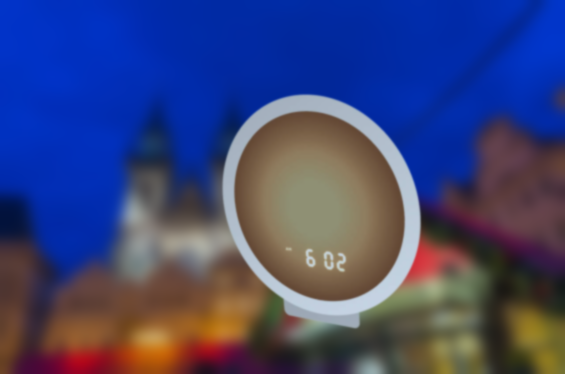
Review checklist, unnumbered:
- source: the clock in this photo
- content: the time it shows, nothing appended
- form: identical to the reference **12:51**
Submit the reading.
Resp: **6:02**
